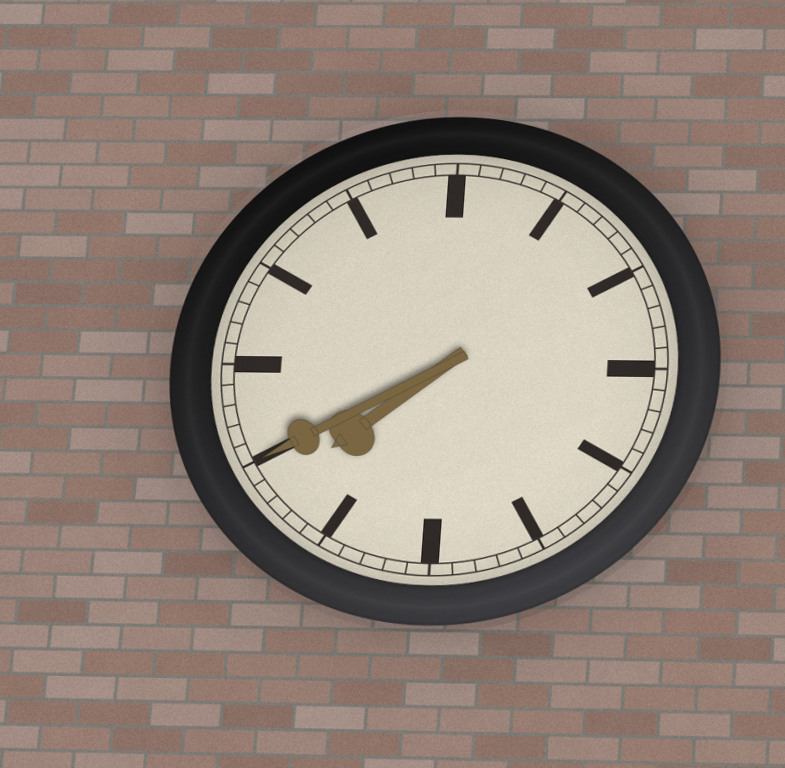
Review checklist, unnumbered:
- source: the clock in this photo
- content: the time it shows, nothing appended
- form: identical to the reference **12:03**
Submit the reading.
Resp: **7:40**
